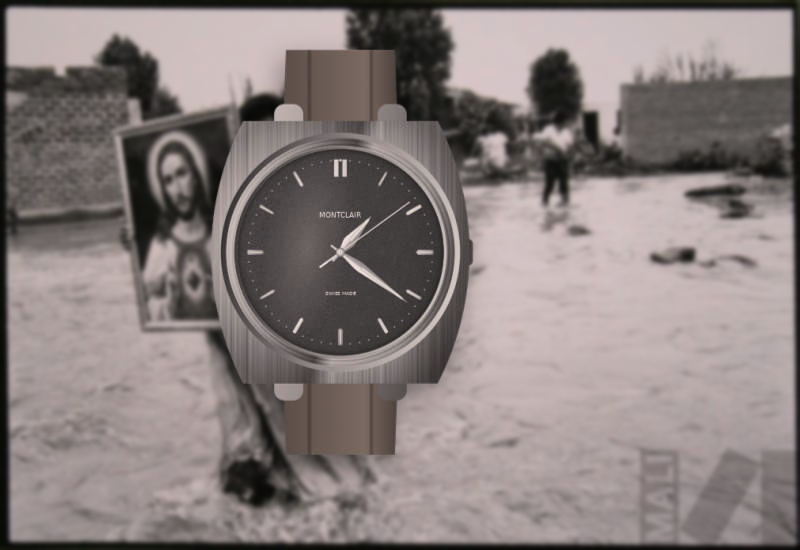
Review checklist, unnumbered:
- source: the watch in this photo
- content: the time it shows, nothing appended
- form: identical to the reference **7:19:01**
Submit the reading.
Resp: **1:21:09**
